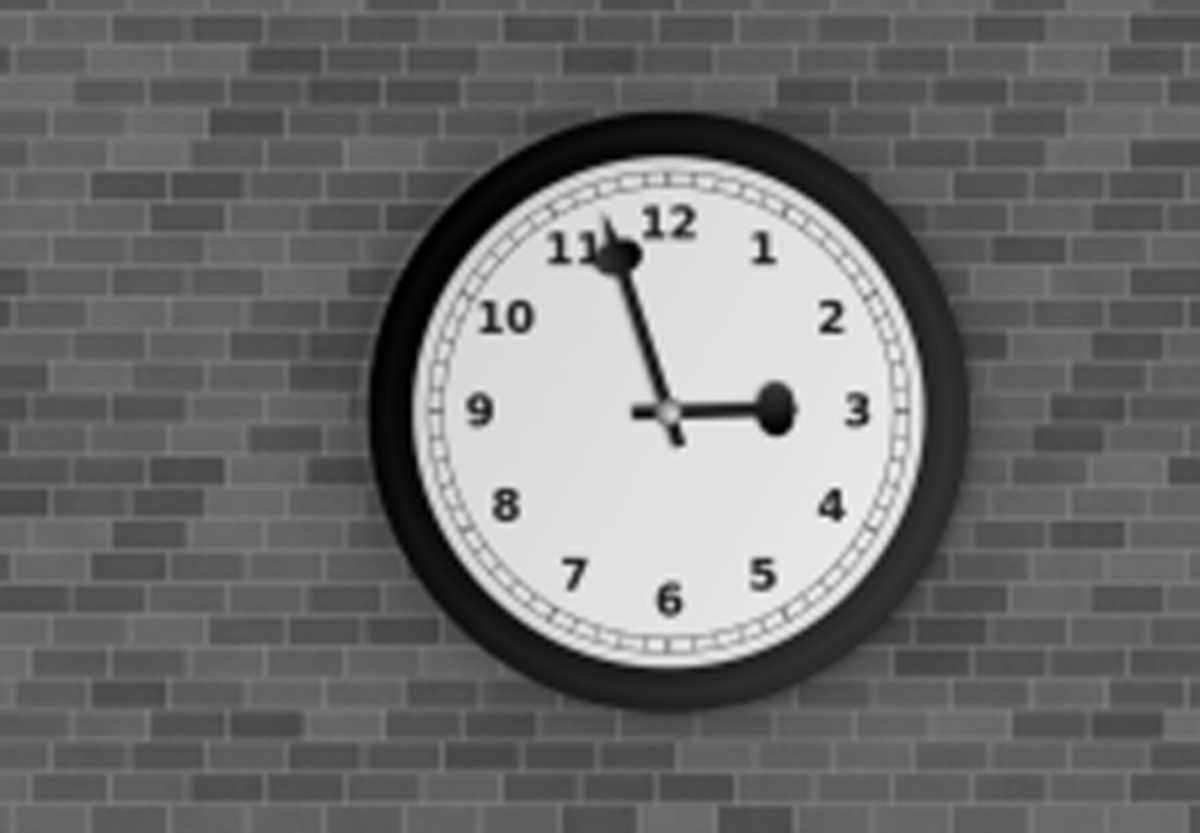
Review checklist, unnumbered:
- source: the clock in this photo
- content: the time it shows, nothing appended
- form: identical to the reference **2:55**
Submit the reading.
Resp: **2:57**
